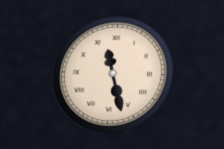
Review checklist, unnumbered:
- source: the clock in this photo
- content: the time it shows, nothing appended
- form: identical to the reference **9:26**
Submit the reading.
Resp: **11:27**
